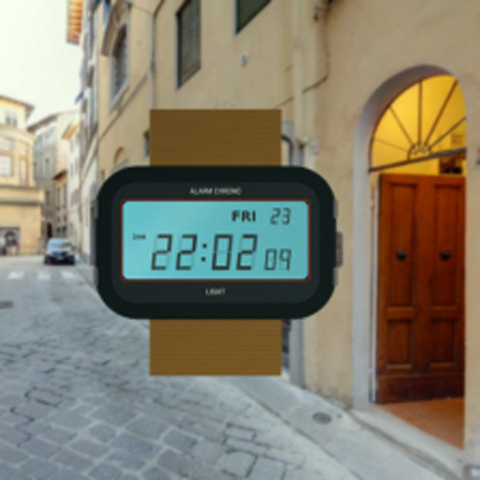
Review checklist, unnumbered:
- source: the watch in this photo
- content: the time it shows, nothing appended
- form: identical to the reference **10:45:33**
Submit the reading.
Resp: **22:02:09**
